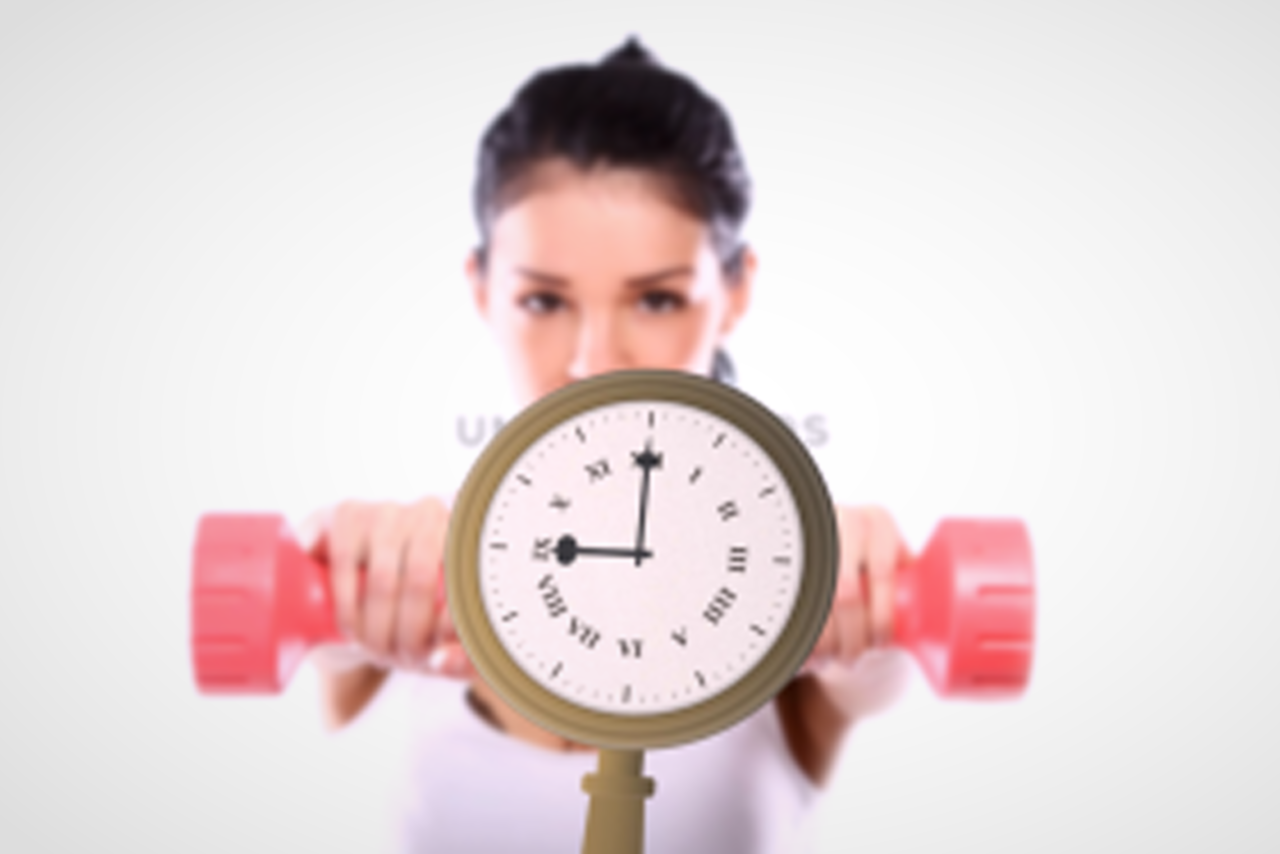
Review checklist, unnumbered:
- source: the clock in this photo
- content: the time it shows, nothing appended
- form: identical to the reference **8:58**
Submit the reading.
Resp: **9:00**
